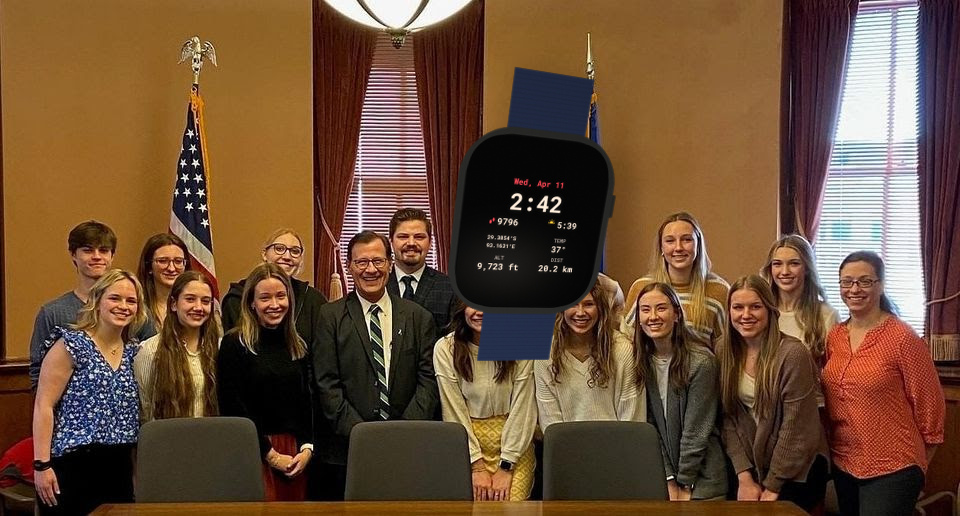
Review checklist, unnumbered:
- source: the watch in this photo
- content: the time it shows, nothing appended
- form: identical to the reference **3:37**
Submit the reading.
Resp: **2:42**
